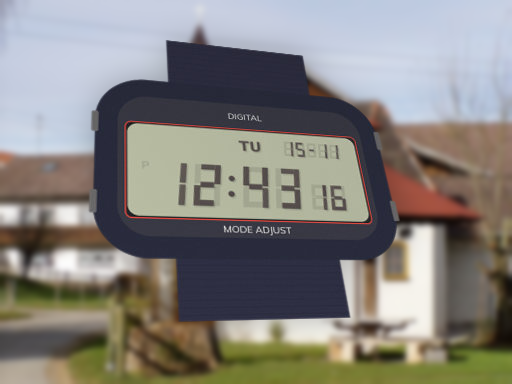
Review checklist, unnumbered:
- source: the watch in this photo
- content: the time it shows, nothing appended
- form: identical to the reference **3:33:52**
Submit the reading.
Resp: **12:43:16**
